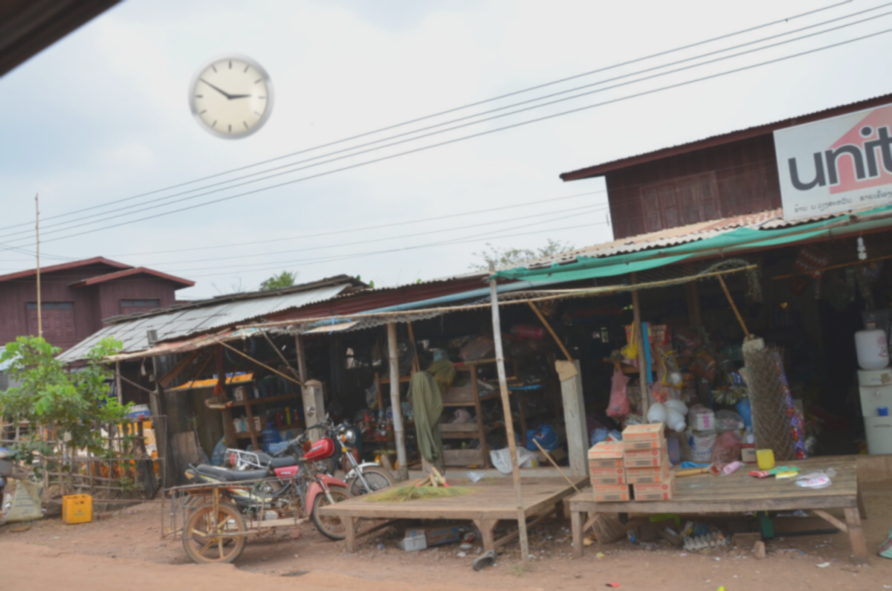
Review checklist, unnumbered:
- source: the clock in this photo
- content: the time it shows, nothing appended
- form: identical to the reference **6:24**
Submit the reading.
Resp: **2:50**
